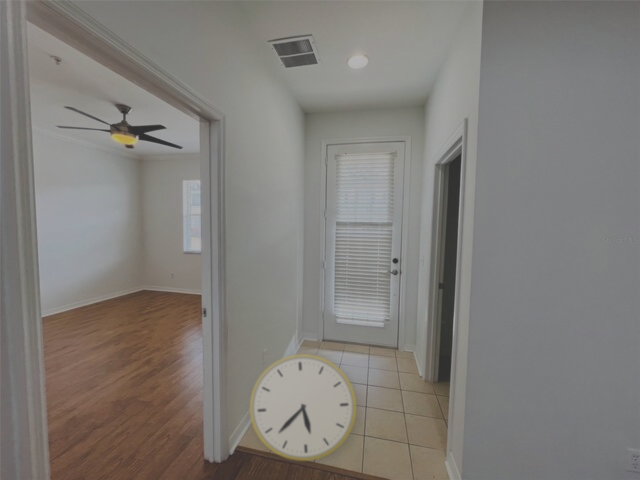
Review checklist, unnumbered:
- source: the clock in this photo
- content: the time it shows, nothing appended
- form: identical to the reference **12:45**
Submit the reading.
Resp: **5:38**
